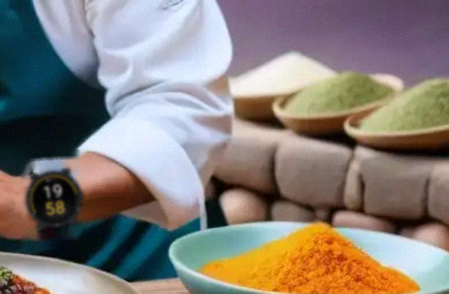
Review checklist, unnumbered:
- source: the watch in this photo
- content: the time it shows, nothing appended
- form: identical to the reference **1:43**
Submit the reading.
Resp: **19:58**
